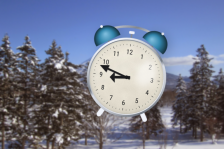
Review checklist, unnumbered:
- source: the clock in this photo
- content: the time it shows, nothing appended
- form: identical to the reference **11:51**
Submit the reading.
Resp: **8:48**
